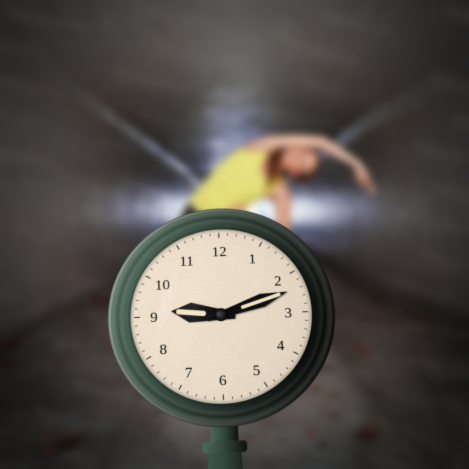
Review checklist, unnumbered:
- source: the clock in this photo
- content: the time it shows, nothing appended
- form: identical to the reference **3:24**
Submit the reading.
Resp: **9:12**
